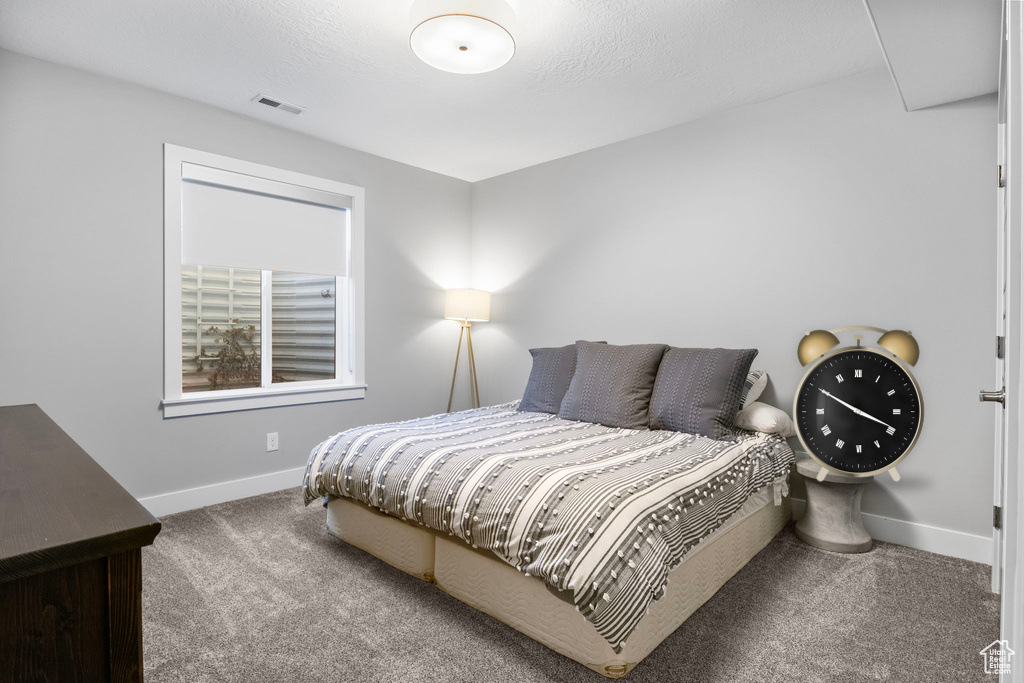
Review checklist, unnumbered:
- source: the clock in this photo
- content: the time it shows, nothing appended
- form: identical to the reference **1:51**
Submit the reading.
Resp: **3:50**
